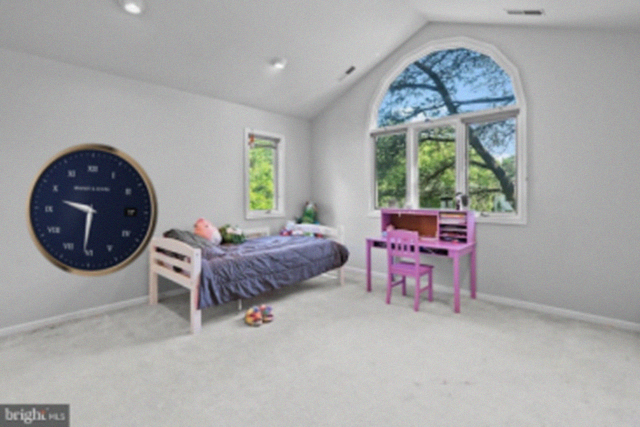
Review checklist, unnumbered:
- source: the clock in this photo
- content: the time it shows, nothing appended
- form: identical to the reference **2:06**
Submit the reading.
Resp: **9:31**
